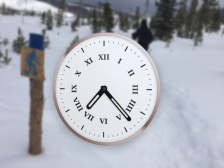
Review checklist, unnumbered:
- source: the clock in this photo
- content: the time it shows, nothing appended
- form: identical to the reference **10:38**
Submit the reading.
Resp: **7:23**
